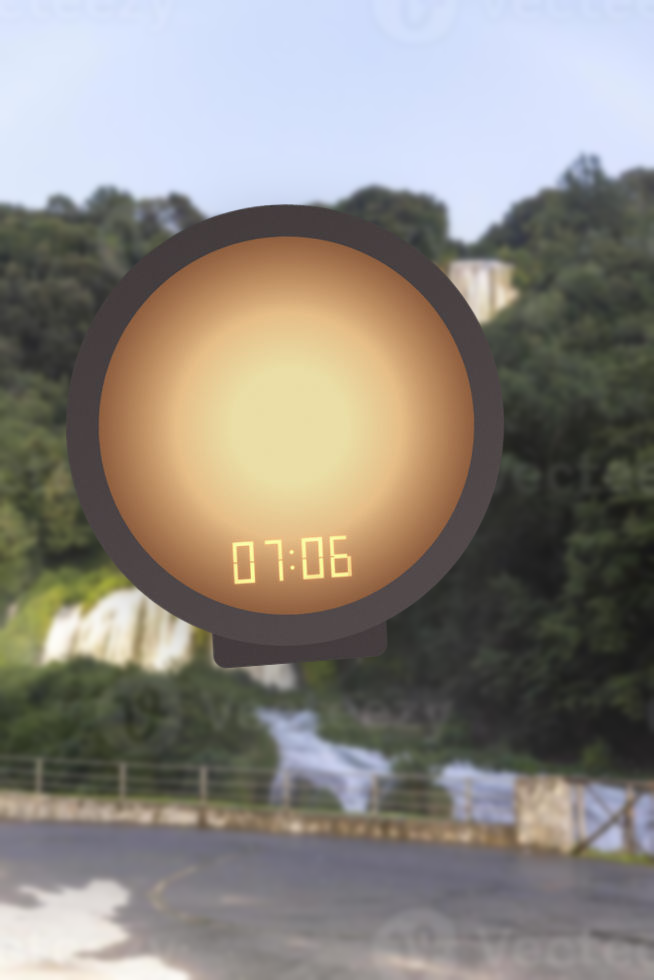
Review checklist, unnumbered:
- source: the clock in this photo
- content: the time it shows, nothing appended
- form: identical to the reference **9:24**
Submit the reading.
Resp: **7:06**
